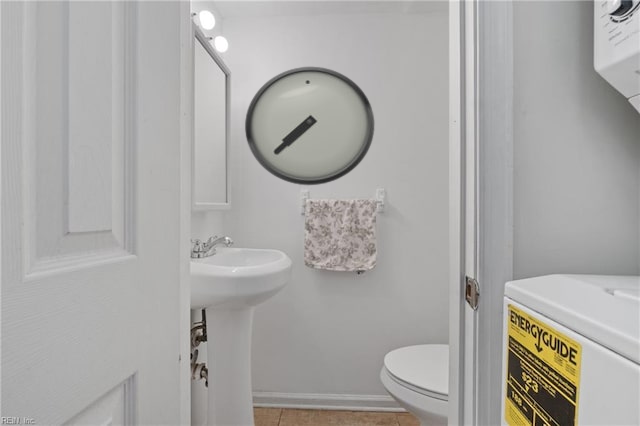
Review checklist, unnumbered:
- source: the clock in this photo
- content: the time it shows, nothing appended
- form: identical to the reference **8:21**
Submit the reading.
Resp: **7:38**
